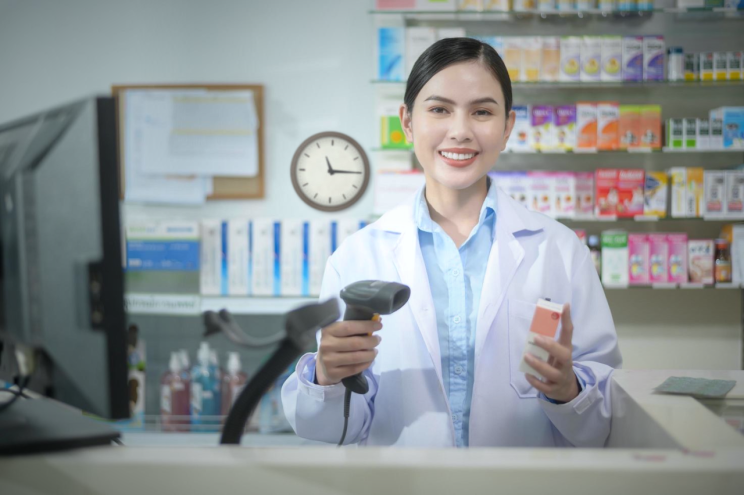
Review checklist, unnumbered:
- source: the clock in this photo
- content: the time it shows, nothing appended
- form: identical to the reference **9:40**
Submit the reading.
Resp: **11:15**
